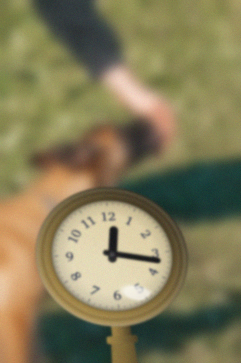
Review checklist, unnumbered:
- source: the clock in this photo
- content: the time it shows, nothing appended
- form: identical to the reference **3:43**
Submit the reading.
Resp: **12:17**
